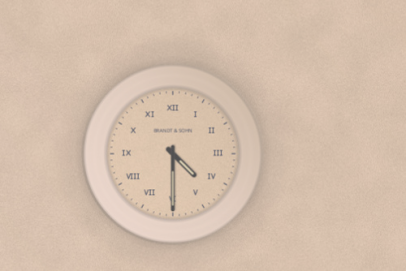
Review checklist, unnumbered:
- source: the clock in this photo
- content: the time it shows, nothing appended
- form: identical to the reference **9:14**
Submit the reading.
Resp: **4:30**
